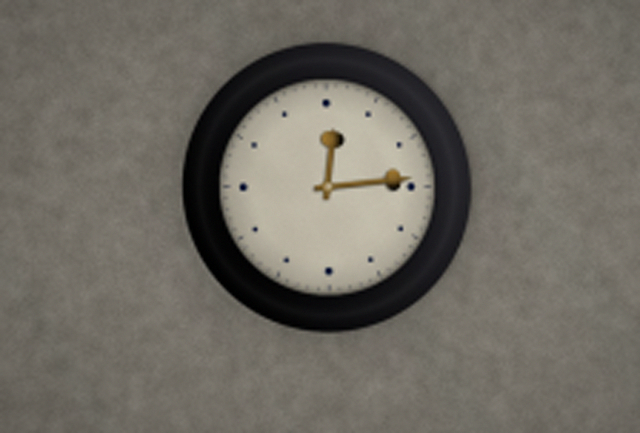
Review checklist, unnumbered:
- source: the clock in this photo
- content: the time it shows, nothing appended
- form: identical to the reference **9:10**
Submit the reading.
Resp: **12:14**
